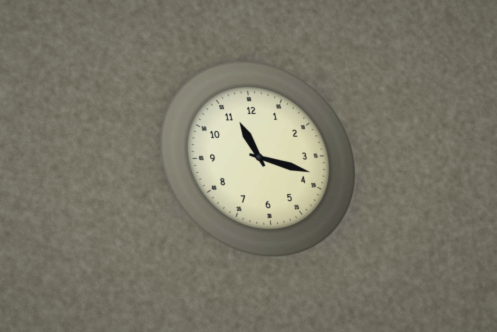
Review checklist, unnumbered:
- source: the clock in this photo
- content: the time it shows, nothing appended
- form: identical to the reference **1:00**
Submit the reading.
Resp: **11:18**
